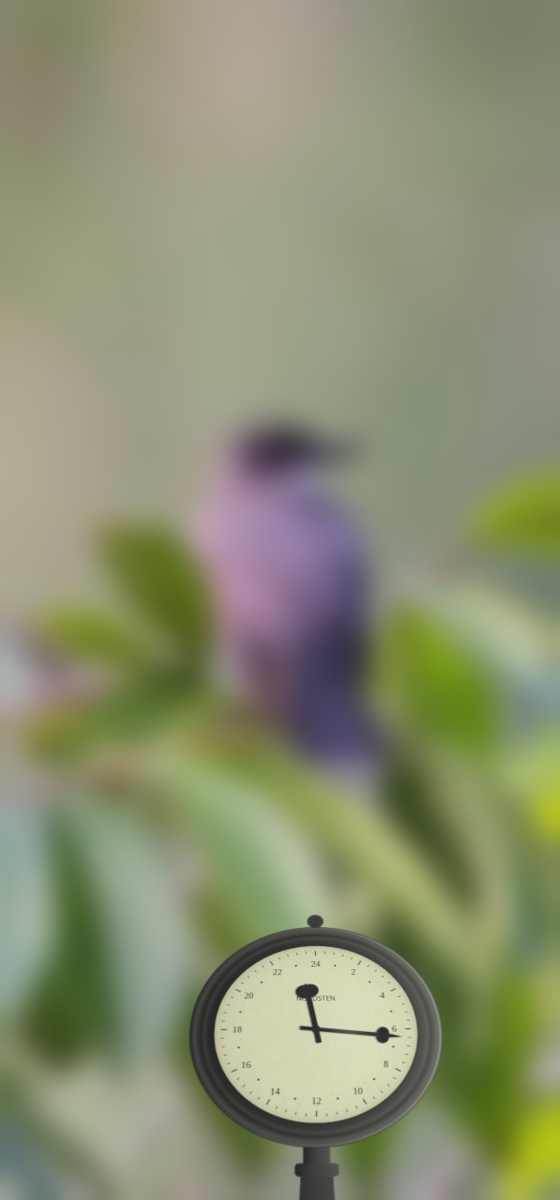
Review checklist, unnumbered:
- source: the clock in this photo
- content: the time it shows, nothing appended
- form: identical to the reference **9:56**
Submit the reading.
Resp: **23:16**
